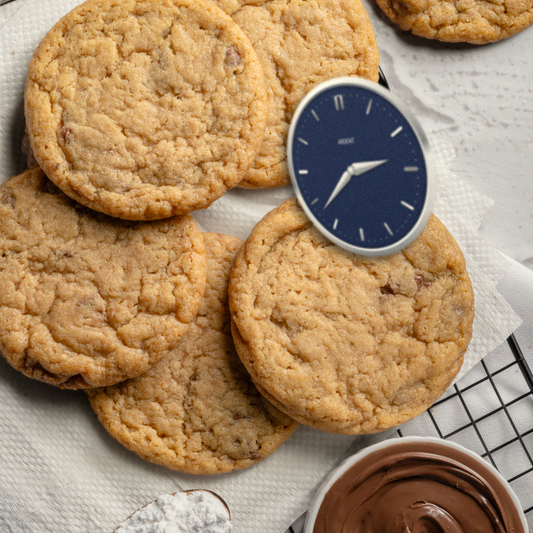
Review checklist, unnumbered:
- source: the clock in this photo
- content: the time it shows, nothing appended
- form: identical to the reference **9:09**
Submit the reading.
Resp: **2:38**
